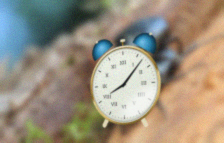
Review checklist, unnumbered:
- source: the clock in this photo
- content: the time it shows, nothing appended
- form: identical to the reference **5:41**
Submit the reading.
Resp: **8:07**
